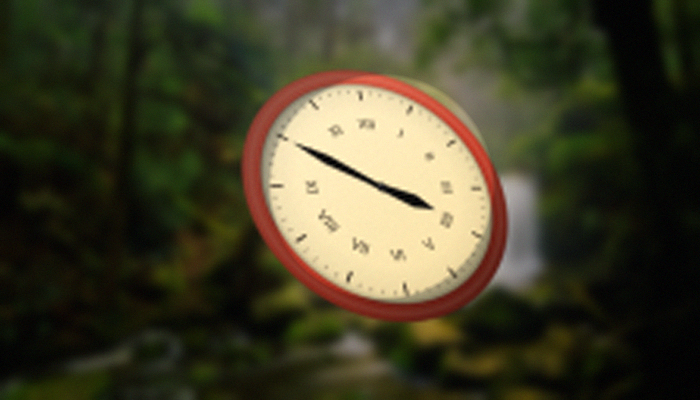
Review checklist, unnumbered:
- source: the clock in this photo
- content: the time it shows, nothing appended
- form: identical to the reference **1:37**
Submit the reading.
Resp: **3:50**
